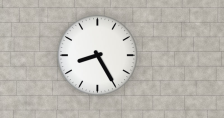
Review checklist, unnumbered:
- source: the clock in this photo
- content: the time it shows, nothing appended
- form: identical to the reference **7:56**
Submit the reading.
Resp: **8:25**
